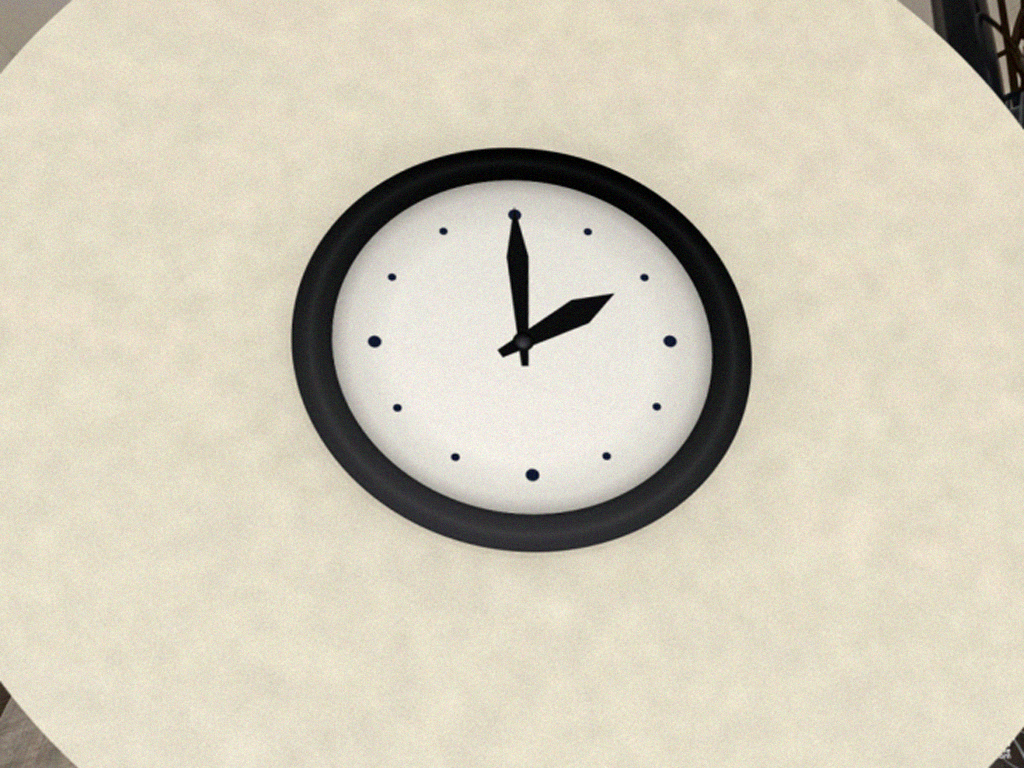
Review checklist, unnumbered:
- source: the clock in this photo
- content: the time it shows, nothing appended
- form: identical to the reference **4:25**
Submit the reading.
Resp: **2:00**
